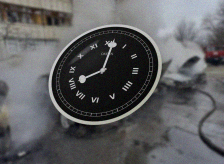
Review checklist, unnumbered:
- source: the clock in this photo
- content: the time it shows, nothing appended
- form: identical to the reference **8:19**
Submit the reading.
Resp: **8:01**
